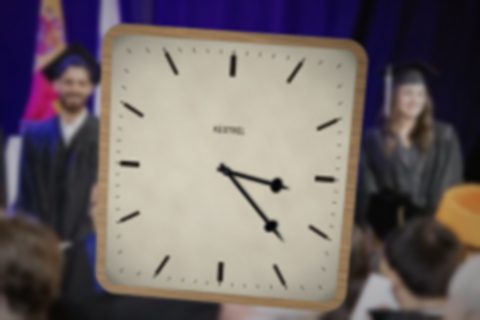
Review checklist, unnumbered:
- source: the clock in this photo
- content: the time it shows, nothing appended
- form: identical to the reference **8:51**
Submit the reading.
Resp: **3:23**
